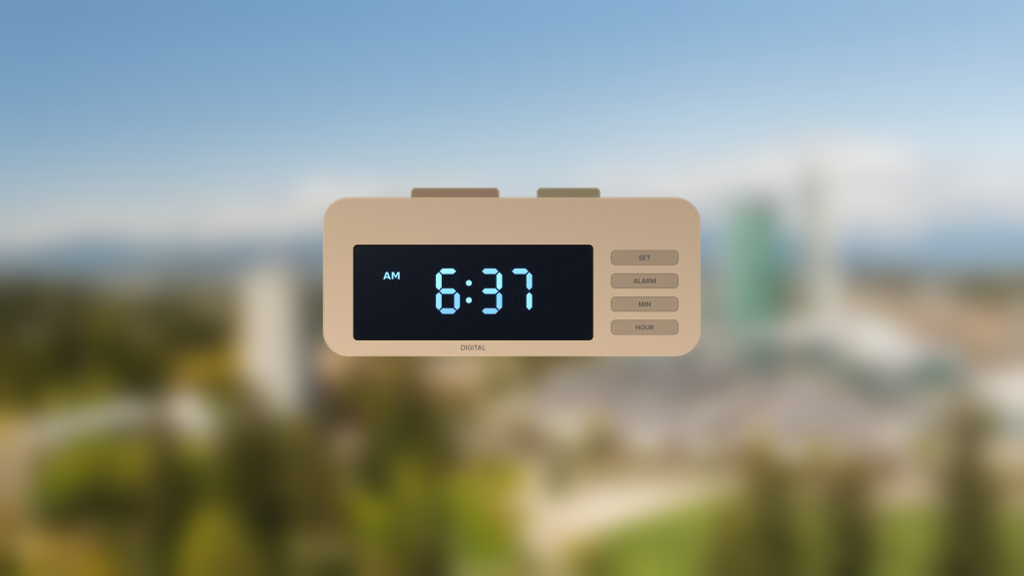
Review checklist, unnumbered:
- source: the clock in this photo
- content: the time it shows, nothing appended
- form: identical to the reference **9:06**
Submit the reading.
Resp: **6:37**
